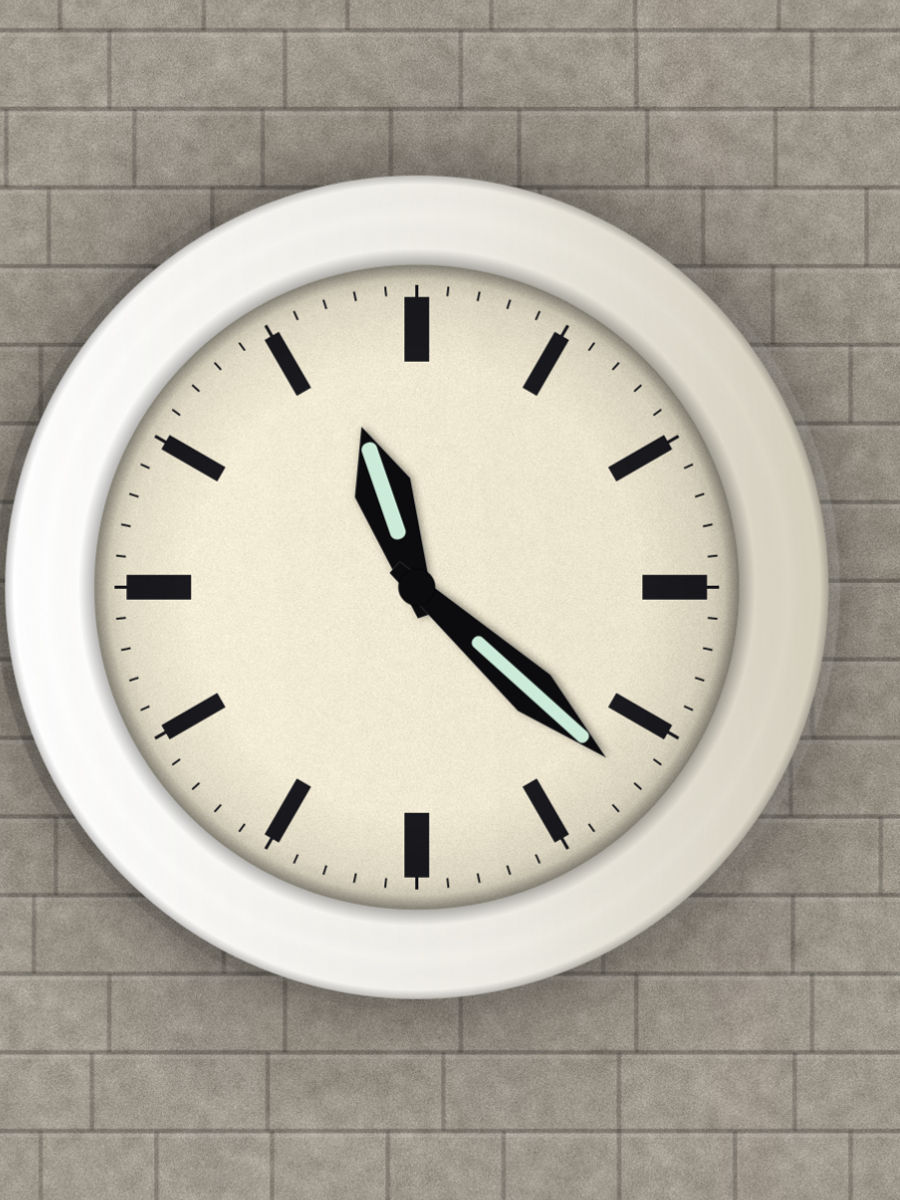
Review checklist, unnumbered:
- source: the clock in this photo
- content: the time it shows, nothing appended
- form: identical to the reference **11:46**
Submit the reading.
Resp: **11:22**
